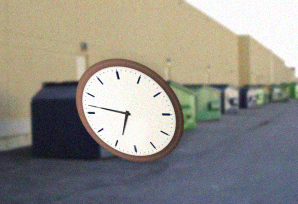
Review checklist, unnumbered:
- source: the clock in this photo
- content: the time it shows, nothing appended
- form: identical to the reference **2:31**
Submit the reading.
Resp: **6:47**
